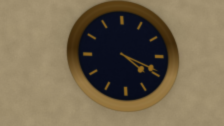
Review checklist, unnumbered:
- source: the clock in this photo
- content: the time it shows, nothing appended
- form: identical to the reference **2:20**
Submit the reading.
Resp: **4:19**
